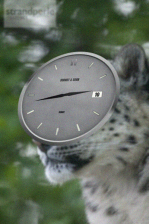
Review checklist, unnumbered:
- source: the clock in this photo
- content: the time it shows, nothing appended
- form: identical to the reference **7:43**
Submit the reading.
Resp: **2:43**
